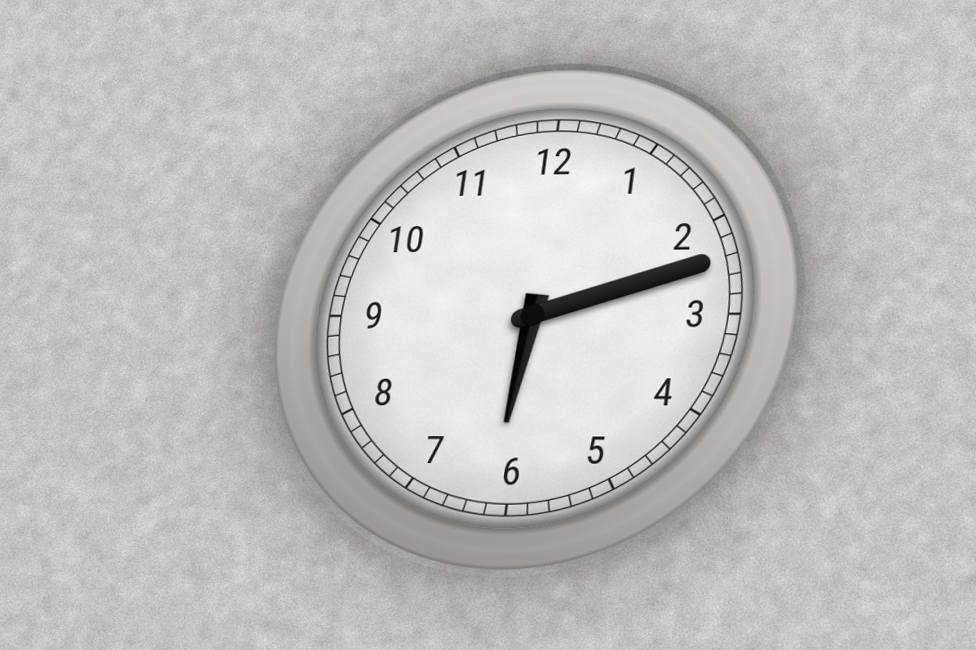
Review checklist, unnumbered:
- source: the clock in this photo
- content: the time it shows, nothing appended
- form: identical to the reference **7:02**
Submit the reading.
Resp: **6:12**
